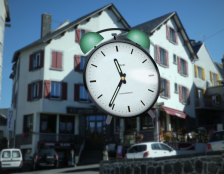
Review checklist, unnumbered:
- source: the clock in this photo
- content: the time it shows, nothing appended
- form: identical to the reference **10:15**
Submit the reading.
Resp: **11:36**
